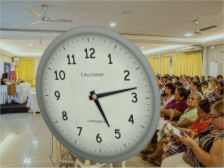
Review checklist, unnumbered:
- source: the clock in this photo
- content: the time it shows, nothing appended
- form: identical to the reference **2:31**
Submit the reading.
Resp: **5:13**
